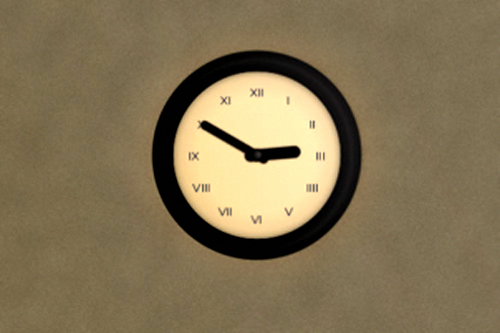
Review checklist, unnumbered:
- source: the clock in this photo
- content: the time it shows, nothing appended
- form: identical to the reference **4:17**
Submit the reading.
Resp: **2:50**
